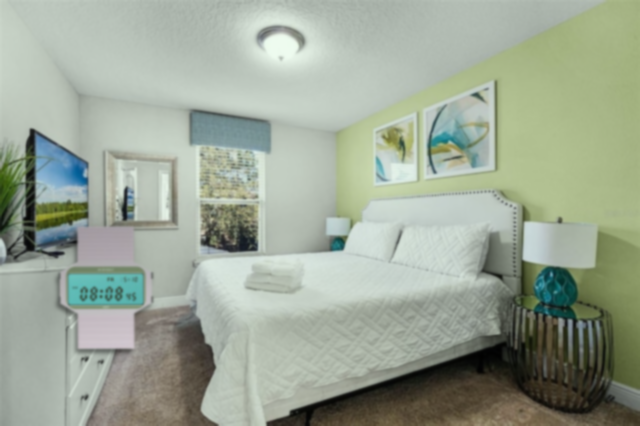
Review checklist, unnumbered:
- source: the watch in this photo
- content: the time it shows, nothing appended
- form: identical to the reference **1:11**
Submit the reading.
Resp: **8:08**
